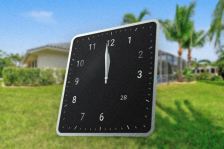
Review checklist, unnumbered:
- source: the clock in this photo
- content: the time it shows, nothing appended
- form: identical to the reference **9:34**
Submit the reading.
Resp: **11:59**
